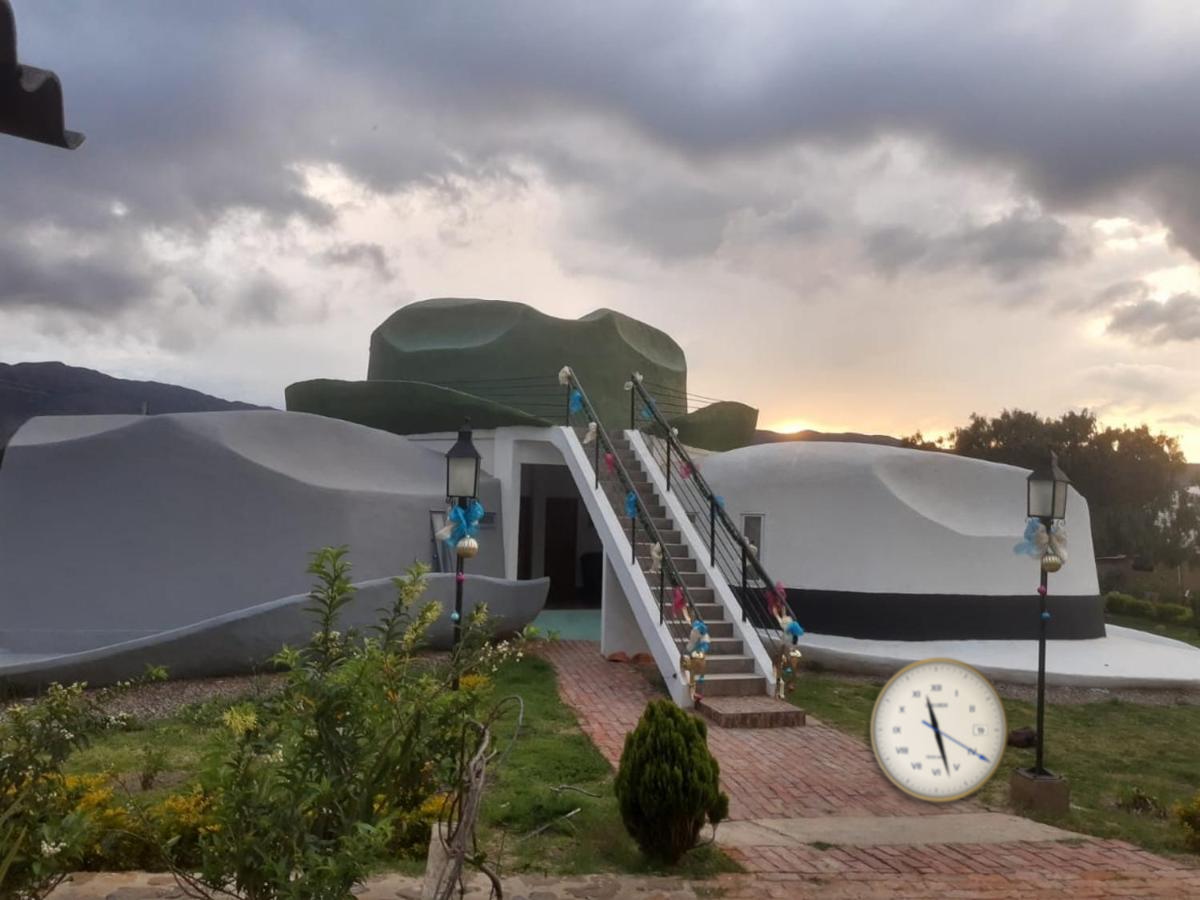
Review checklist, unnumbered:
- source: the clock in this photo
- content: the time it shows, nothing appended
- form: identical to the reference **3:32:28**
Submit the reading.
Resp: **11:27:20**
